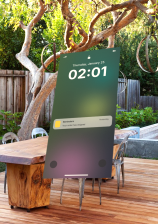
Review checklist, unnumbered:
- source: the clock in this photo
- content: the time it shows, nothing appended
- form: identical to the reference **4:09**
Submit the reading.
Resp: **2:01**
